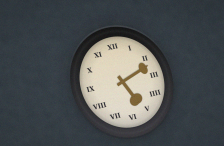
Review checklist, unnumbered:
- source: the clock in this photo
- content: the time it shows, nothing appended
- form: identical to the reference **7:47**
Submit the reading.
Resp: **5:12**
